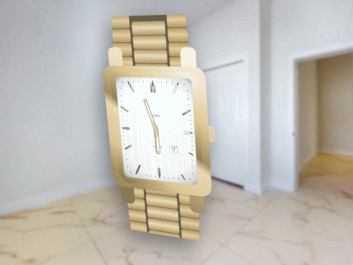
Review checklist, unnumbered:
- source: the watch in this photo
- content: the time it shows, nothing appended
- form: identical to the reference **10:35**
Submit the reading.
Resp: **5:57**
